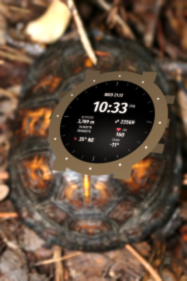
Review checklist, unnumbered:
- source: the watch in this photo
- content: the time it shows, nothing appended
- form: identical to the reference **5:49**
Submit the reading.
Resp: **10:33**
